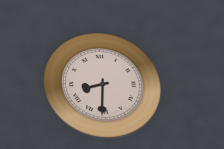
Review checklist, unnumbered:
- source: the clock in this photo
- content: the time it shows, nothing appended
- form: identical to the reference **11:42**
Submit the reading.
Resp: **8:31**
